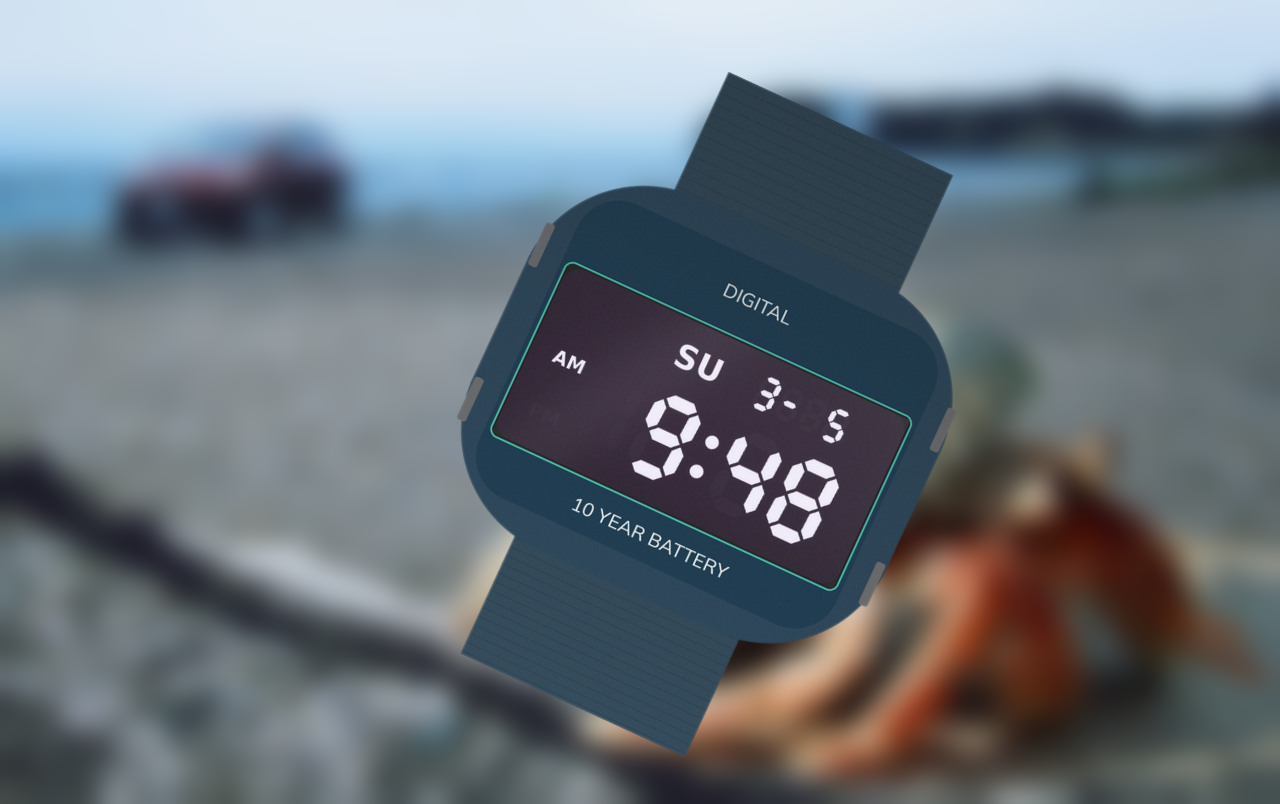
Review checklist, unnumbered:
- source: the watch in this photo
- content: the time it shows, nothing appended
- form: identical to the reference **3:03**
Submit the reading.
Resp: **9:48**
